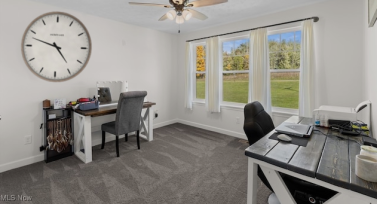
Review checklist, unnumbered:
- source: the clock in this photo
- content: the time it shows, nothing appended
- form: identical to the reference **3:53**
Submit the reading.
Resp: **4:48**
